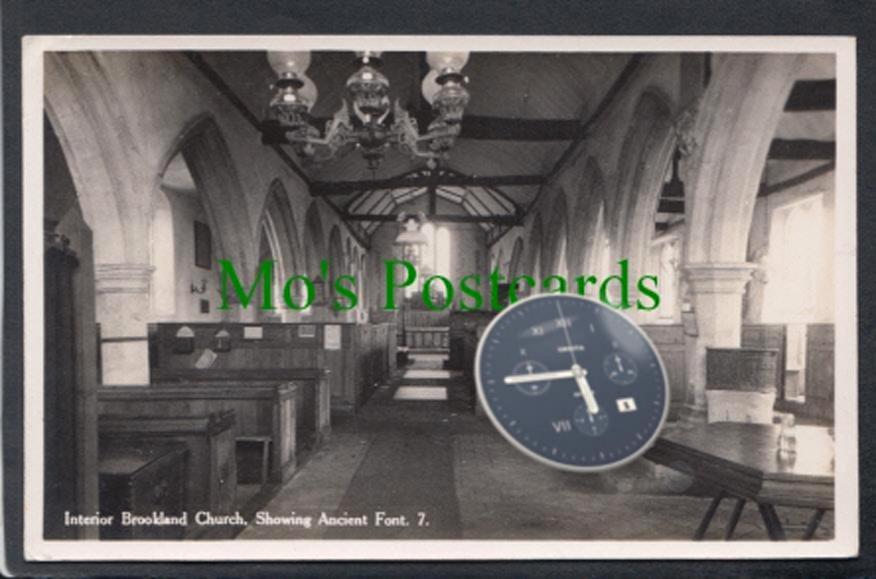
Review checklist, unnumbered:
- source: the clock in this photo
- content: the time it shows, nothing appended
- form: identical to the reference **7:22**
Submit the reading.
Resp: **5:45**
